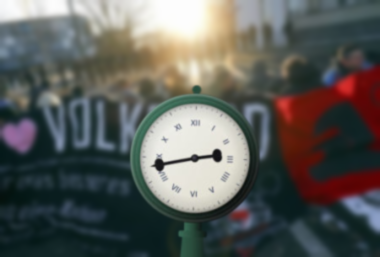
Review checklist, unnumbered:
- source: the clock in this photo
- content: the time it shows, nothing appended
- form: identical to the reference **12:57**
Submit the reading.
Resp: **2:43**
